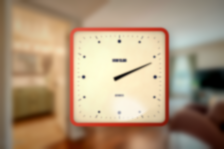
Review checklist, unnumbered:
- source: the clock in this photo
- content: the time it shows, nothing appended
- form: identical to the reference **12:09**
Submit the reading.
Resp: **2:11**
